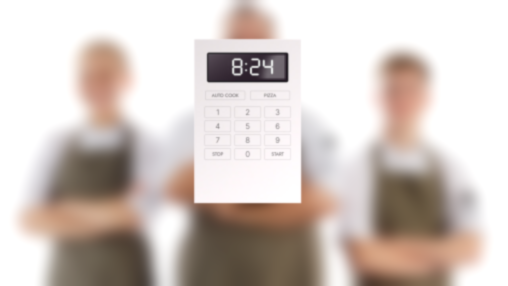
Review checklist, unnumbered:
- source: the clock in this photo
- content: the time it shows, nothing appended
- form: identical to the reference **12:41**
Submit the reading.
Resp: **8:24**
